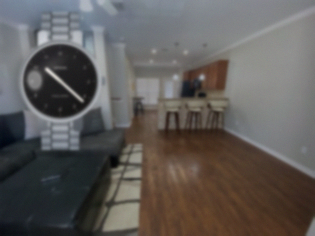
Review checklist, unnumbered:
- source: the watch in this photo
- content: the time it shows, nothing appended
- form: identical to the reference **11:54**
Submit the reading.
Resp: **10:22**
